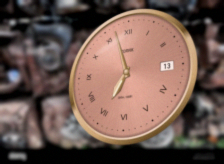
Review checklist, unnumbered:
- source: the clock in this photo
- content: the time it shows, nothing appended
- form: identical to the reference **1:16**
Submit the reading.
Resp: **6:57**
